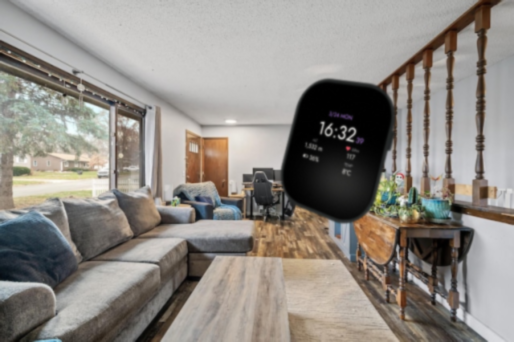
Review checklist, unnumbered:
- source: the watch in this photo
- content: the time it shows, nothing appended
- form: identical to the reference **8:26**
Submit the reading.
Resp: **16:32**
